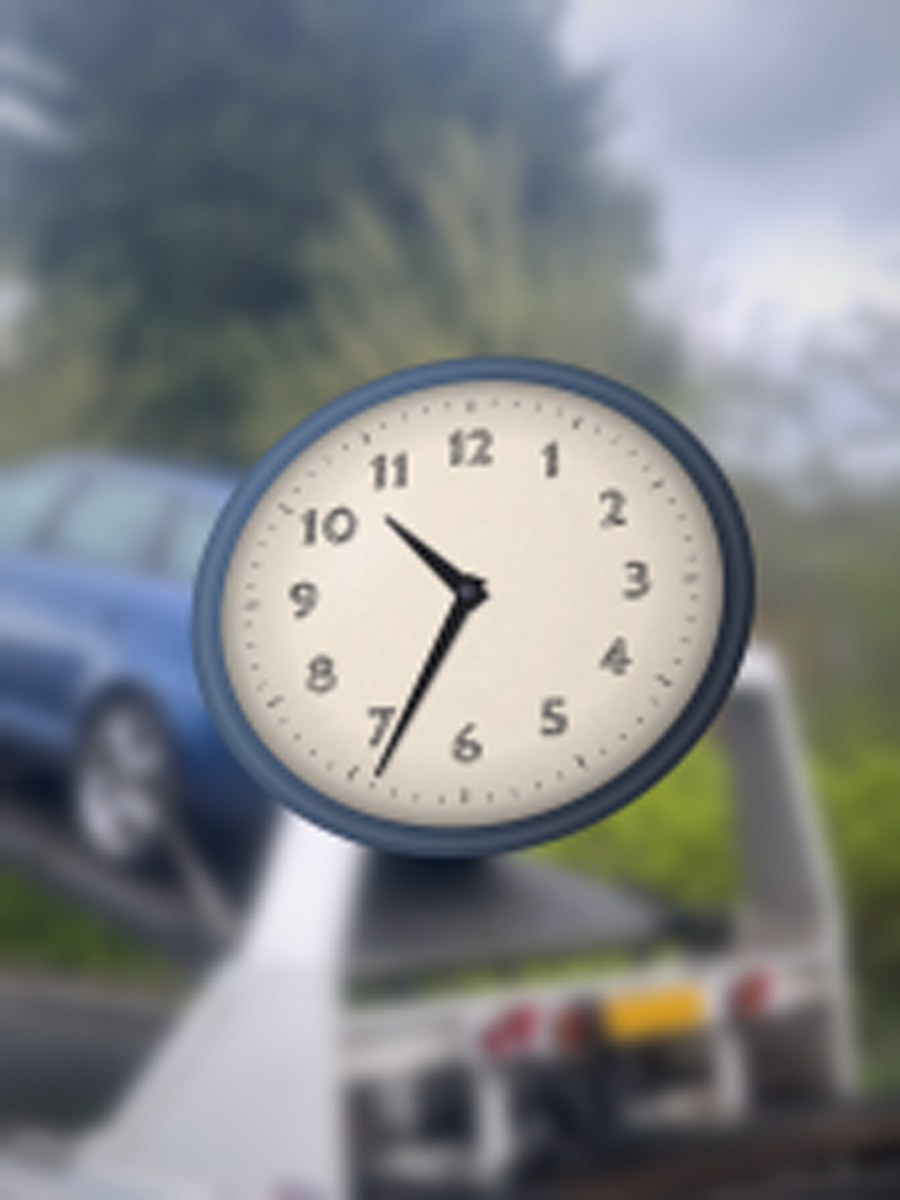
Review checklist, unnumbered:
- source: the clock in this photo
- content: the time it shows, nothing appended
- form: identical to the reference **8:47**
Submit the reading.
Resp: **10:34**
